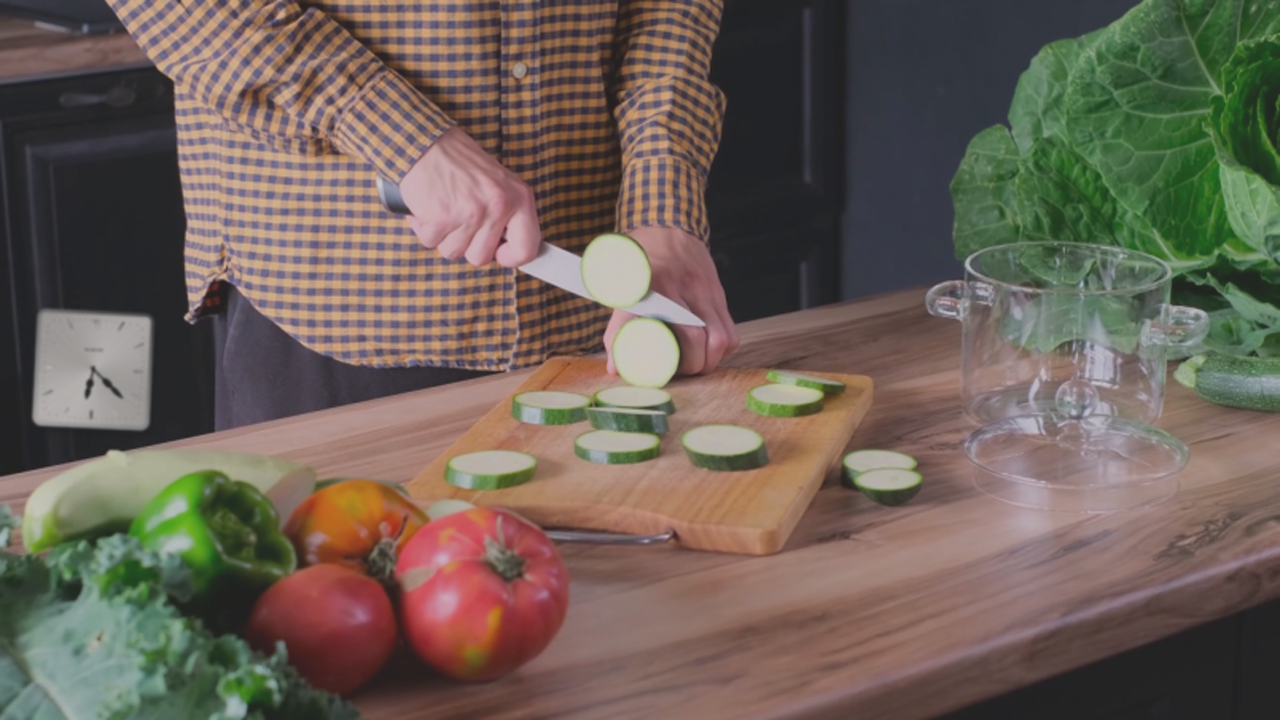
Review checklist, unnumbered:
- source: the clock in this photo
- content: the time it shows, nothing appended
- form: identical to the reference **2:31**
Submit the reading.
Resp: **6:22**
